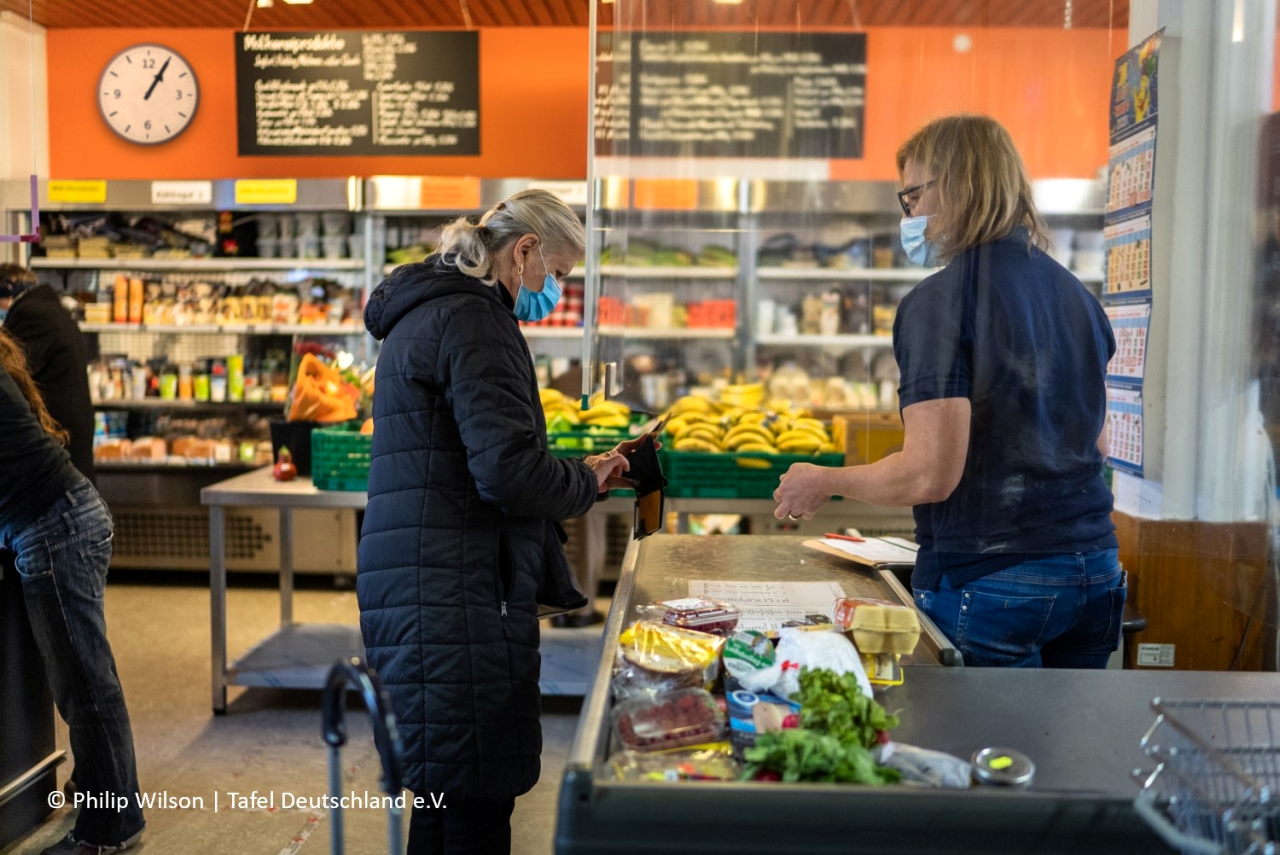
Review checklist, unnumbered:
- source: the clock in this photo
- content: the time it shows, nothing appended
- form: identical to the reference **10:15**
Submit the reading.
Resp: **1:05**
